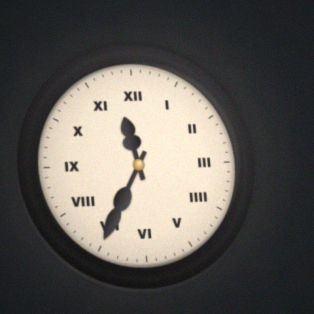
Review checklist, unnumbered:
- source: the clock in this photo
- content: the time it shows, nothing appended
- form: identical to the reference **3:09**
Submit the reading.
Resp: **11:35**
